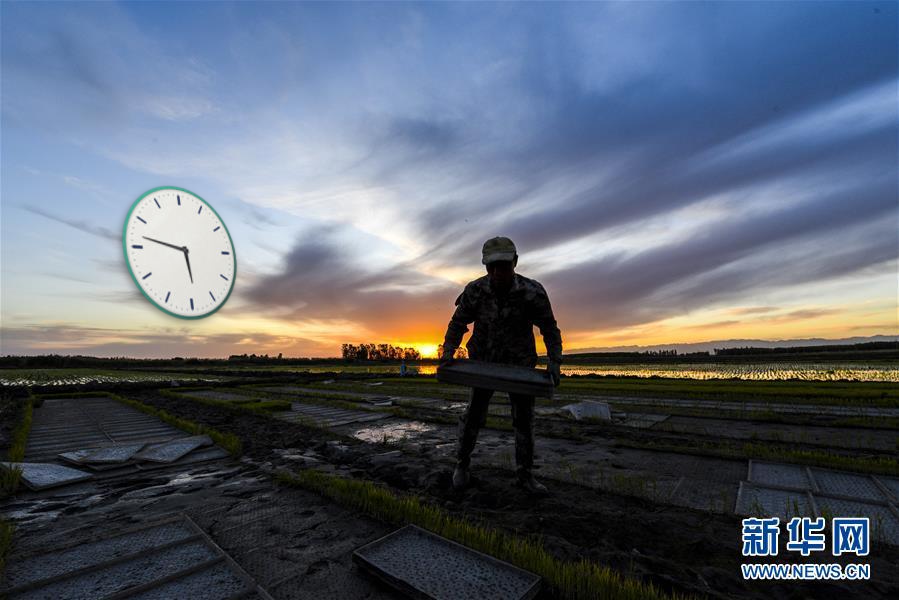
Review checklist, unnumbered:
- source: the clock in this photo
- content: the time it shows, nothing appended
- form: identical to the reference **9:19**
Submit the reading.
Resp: **5:47**
